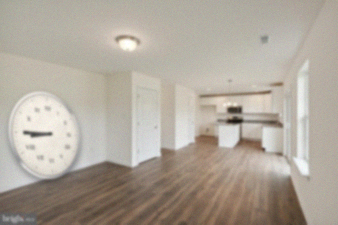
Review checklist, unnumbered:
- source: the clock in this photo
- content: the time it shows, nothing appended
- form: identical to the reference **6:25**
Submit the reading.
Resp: **8:45**
